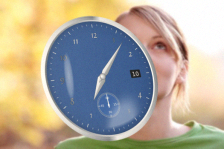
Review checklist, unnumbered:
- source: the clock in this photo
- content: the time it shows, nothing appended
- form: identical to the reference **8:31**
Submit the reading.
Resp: **7:07**
